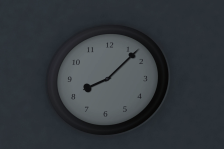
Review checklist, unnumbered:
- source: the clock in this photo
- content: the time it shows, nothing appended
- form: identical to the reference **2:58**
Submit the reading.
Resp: **8:07**
